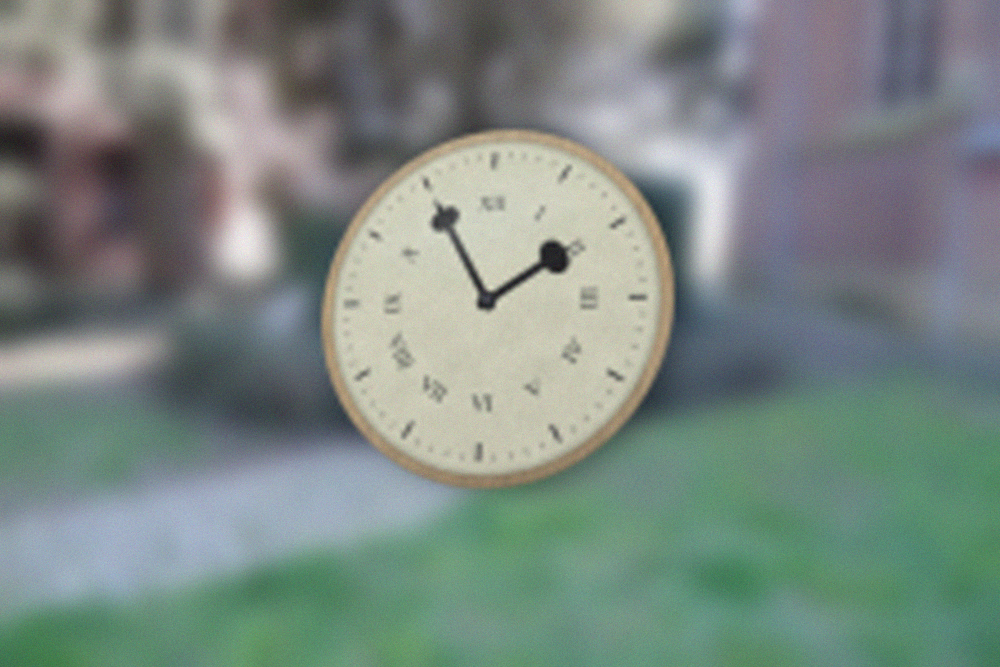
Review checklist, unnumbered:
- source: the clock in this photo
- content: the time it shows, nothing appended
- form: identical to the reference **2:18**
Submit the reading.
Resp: **1:55**
